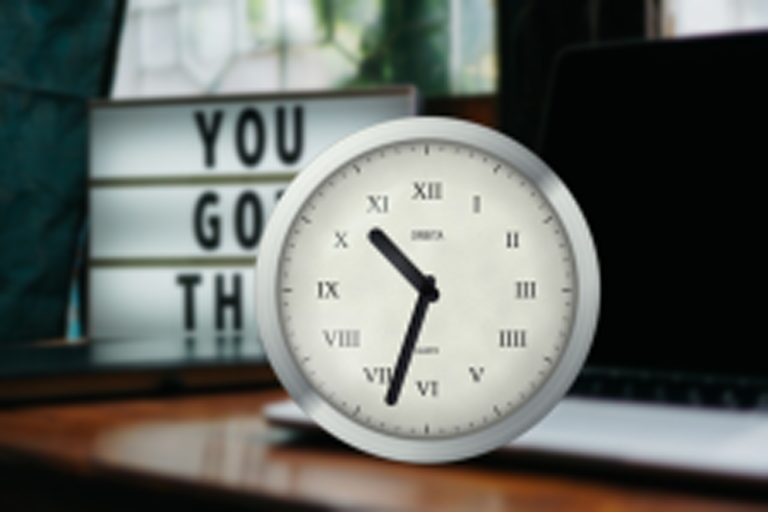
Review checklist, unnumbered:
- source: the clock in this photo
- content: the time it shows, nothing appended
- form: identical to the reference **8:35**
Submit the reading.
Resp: **10:33**
